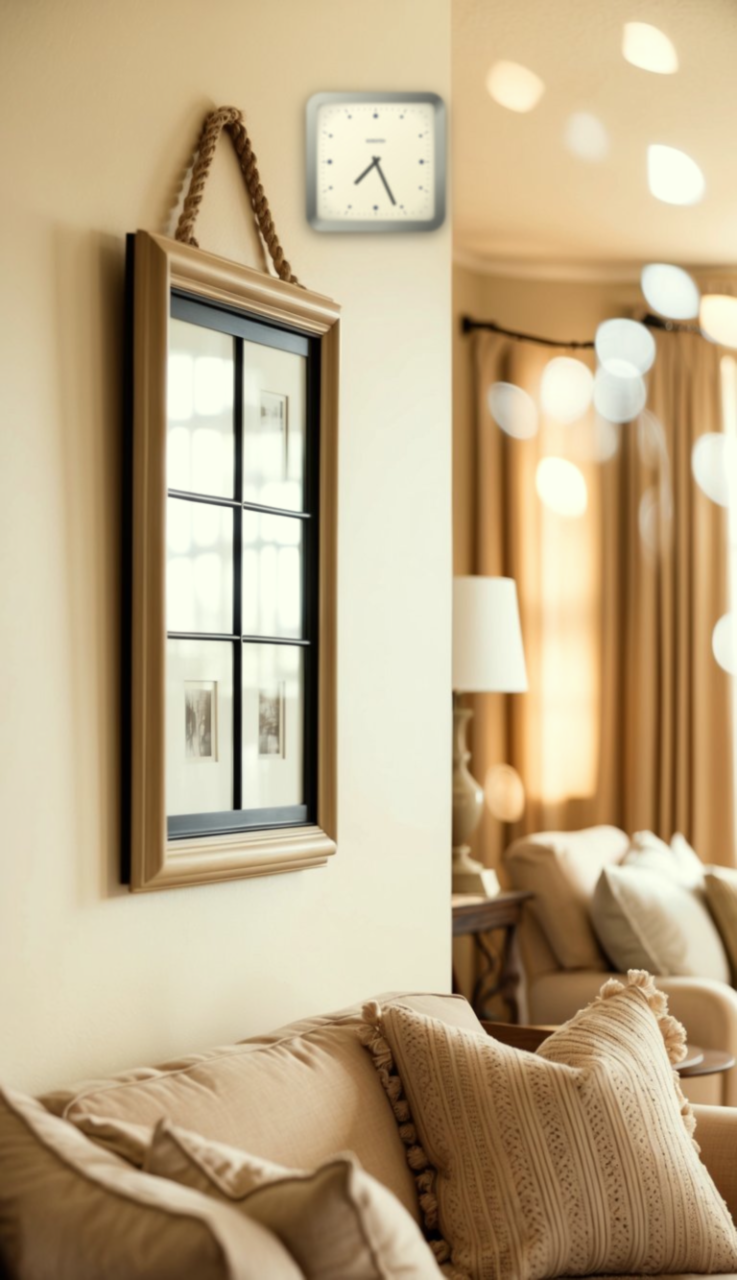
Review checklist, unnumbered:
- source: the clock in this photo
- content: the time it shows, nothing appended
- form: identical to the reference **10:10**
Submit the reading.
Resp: **7:26**
